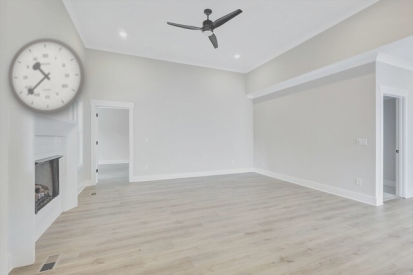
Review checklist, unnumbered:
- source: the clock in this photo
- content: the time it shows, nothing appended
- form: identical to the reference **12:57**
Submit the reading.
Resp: **10:38**
